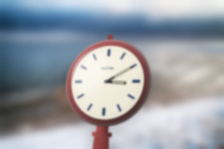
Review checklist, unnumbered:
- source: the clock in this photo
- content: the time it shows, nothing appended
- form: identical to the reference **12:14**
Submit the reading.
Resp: **3:10**
